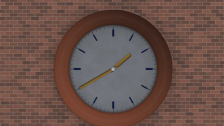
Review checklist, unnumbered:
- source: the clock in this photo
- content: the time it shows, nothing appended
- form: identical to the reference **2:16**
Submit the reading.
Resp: **1:40**
